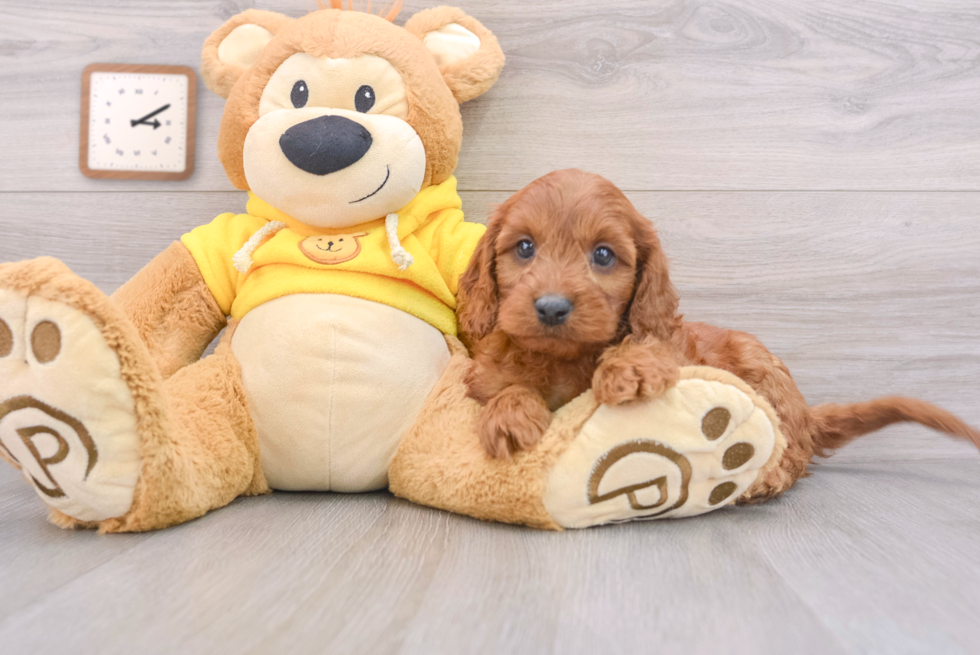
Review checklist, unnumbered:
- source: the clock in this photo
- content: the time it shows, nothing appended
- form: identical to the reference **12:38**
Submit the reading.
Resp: **3:10**
